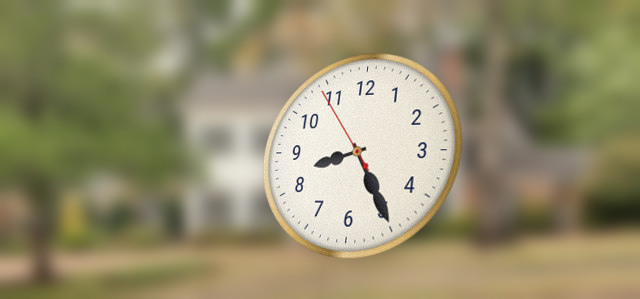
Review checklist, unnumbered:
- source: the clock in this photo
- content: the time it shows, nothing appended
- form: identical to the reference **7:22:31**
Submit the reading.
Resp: **8:24:54**
